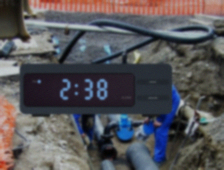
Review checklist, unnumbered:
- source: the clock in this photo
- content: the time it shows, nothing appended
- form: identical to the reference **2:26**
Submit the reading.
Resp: **2:38**
